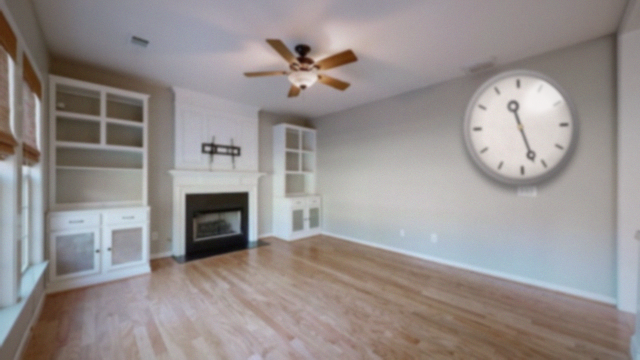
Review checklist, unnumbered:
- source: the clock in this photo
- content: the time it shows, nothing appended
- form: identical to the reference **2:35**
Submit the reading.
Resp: **11:27**
